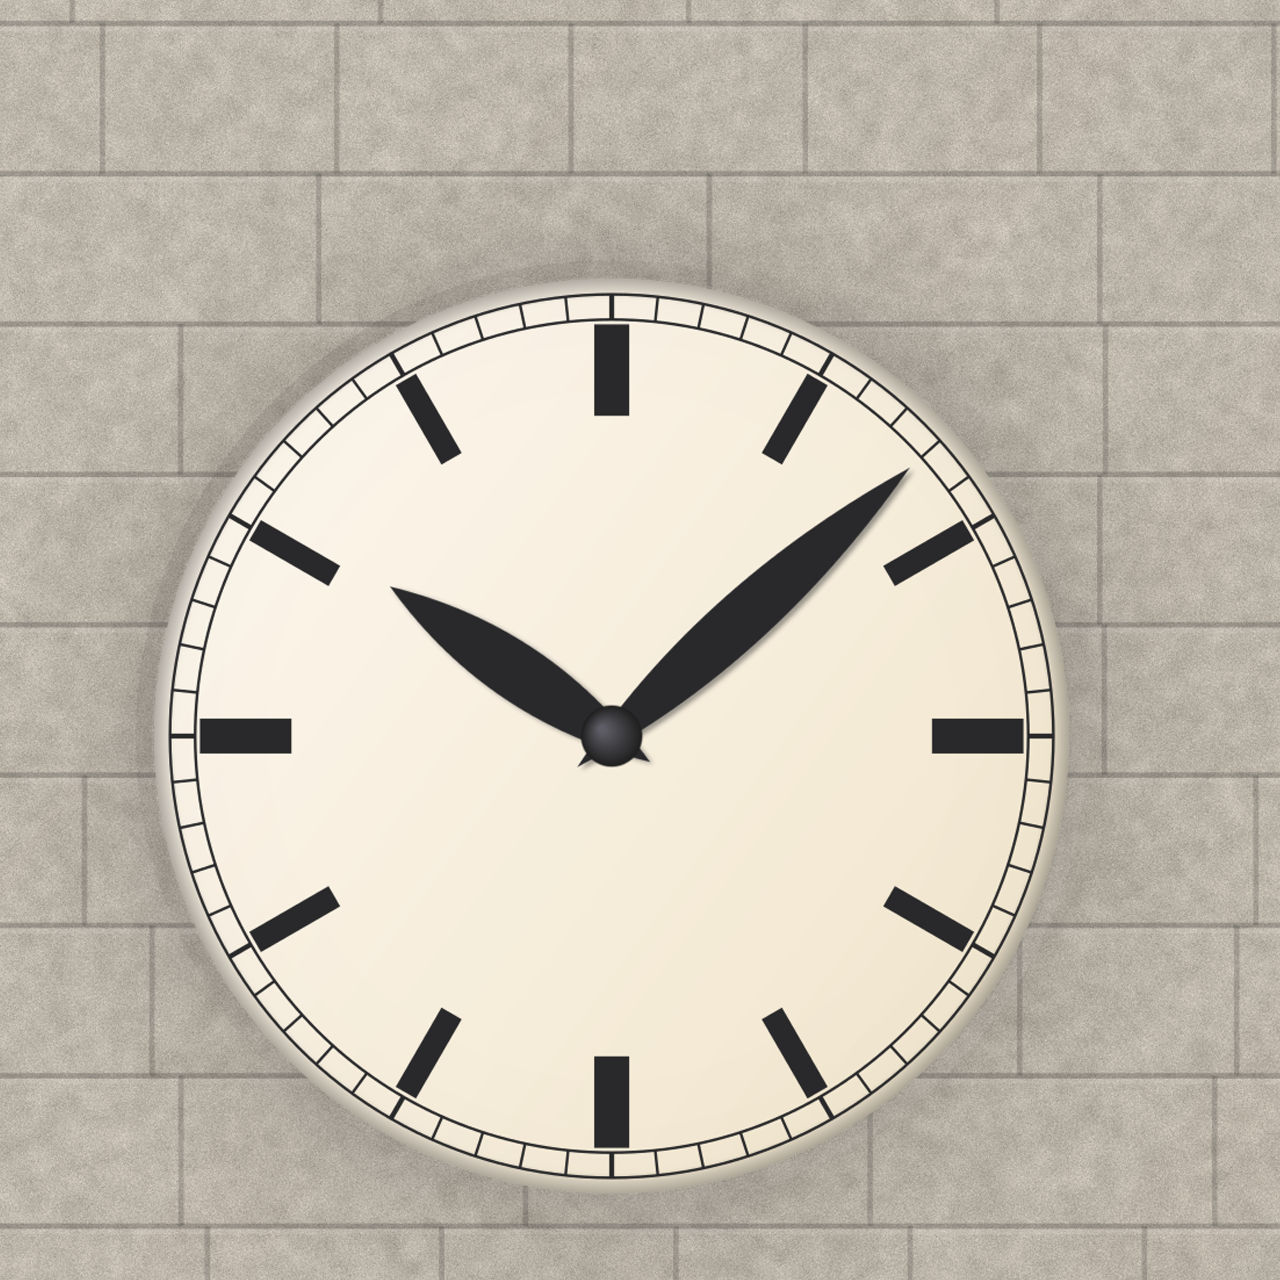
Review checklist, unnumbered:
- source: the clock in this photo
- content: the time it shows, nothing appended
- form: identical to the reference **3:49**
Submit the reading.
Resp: **10:08**
